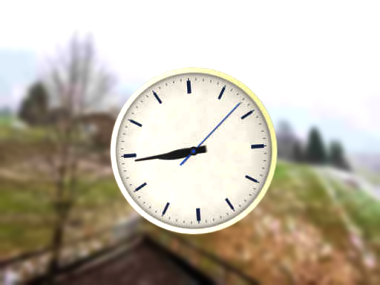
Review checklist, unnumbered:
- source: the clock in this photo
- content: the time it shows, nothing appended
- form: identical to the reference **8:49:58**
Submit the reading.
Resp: **8:44:08**
